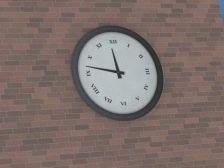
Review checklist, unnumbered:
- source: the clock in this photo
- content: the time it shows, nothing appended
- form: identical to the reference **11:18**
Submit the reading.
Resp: **11:47**
